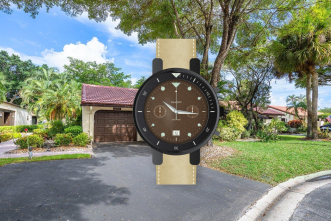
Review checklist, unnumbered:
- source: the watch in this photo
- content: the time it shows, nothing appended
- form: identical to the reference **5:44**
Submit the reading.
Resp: **10:16**
